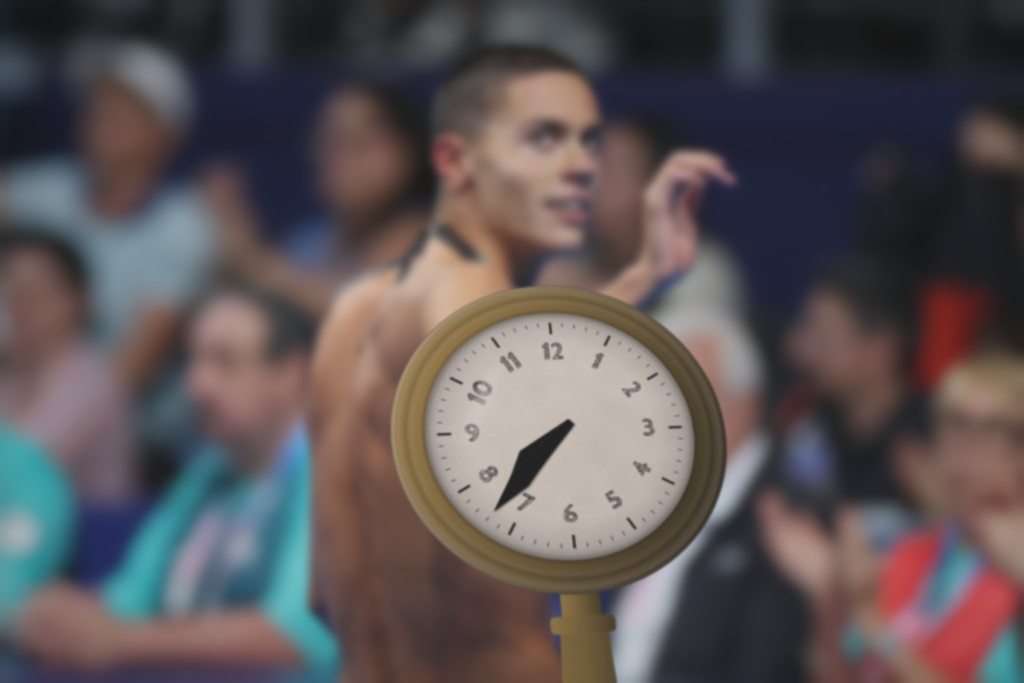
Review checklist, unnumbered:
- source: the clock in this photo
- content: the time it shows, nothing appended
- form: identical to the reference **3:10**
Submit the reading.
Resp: **7:37**
